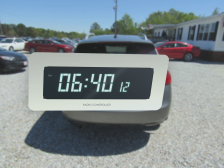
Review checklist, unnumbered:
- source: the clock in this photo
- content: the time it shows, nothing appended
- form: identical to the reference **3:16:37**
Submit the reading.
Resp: **6:40:12**
